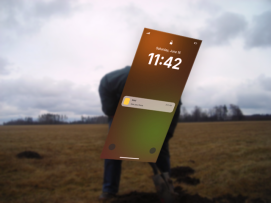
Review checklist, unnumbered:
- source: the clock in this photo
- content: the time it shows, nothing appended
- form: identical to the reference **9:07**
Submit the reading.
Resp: **11:42**
